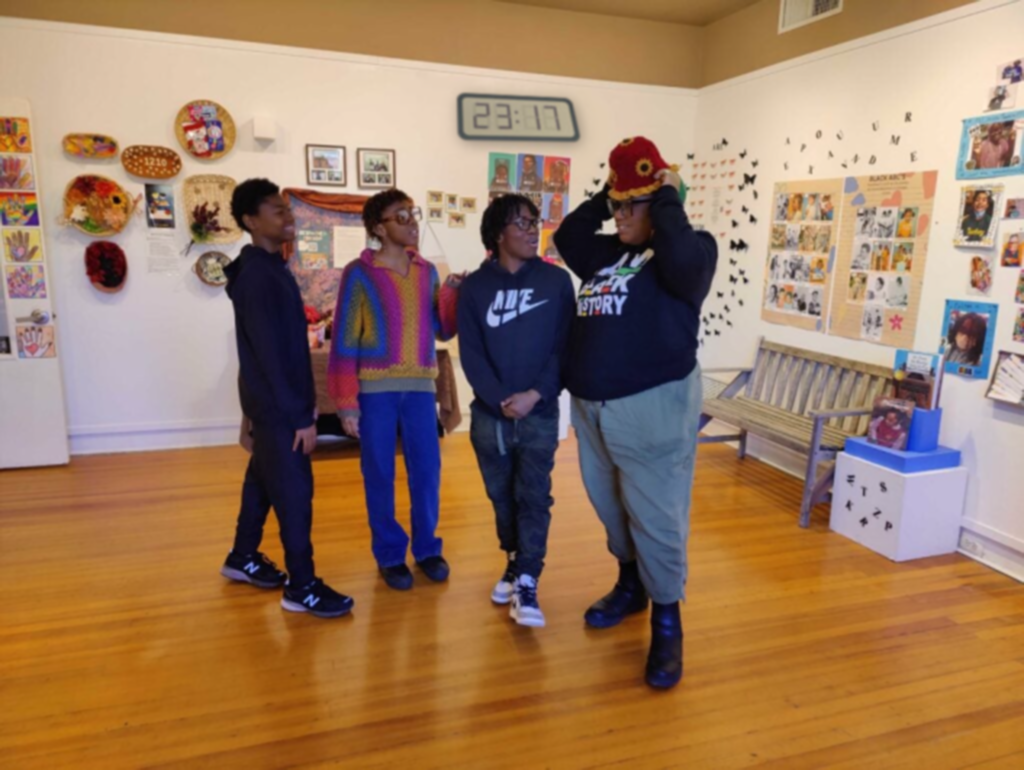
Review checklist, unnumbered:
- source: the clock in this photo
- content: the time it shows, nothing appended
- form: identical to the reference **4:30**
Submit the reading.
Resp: **23:17**
